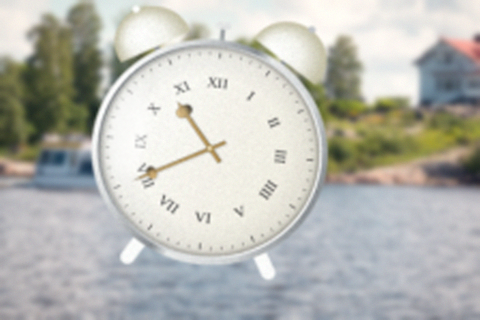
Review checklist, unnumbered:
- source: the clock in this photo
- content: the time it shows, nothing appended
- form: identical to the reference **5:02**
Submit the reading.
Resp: **10:40**
